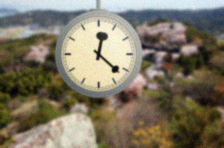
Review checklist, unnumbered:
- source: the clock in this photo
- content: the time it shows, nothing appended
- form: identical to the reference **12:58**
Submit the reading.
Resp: **12:22**
